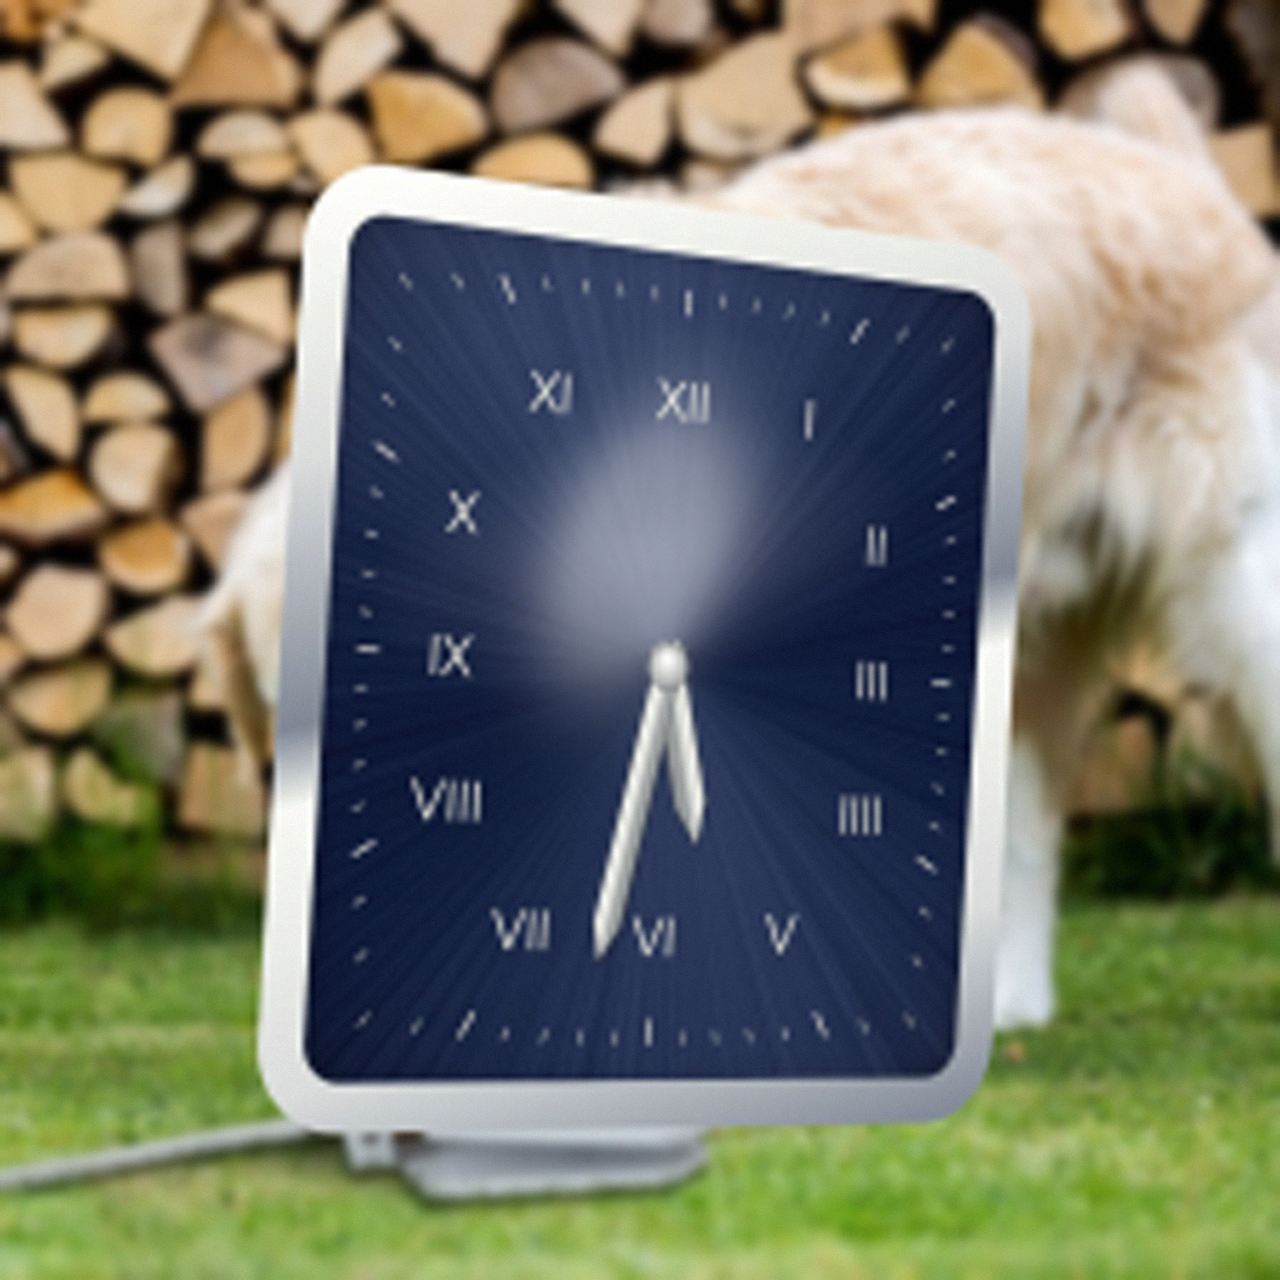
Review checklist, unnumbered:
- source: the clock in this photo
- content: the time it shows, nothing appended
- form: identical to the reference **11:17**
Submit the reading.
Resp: **5:32**
